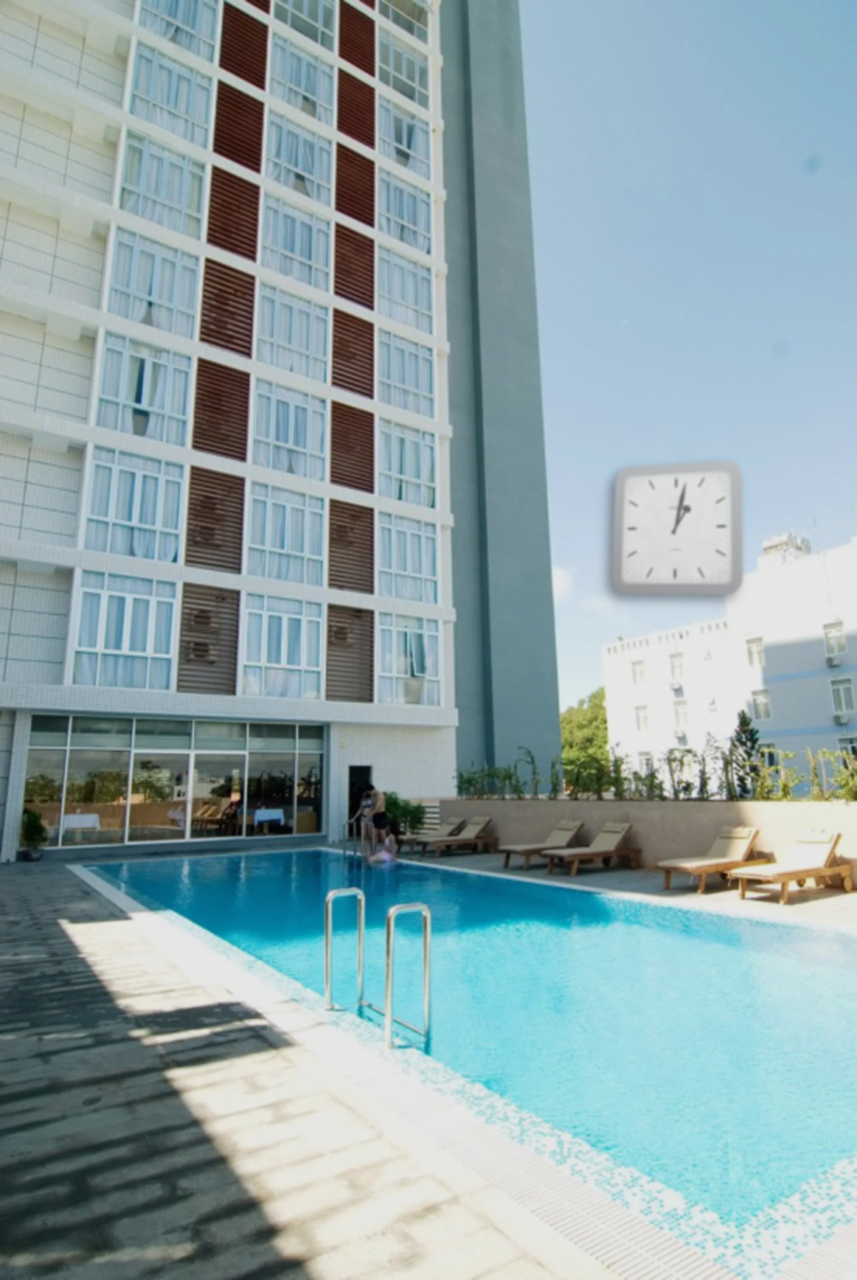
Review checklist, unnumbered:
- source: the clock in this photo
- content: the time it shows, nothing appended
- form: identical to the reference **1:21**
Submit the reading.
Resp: **1:02**
